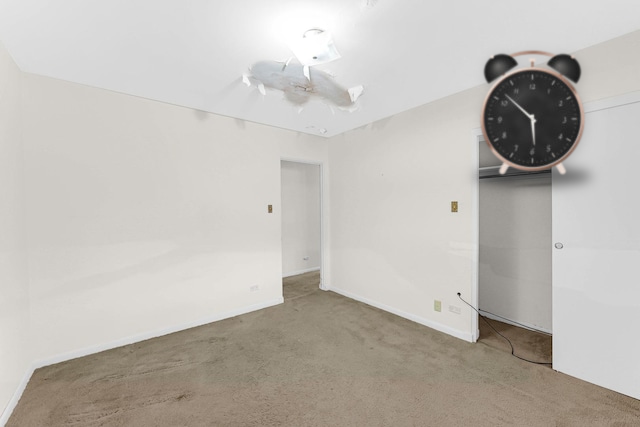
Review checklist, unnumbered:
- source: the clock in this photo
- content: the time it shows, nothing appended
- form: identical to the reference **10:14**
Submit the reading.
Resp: **5:52**
